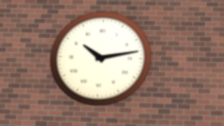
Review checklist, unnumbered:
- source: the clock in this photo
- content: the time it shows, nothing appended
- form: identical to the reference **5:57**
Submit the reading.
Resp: **10:13**
